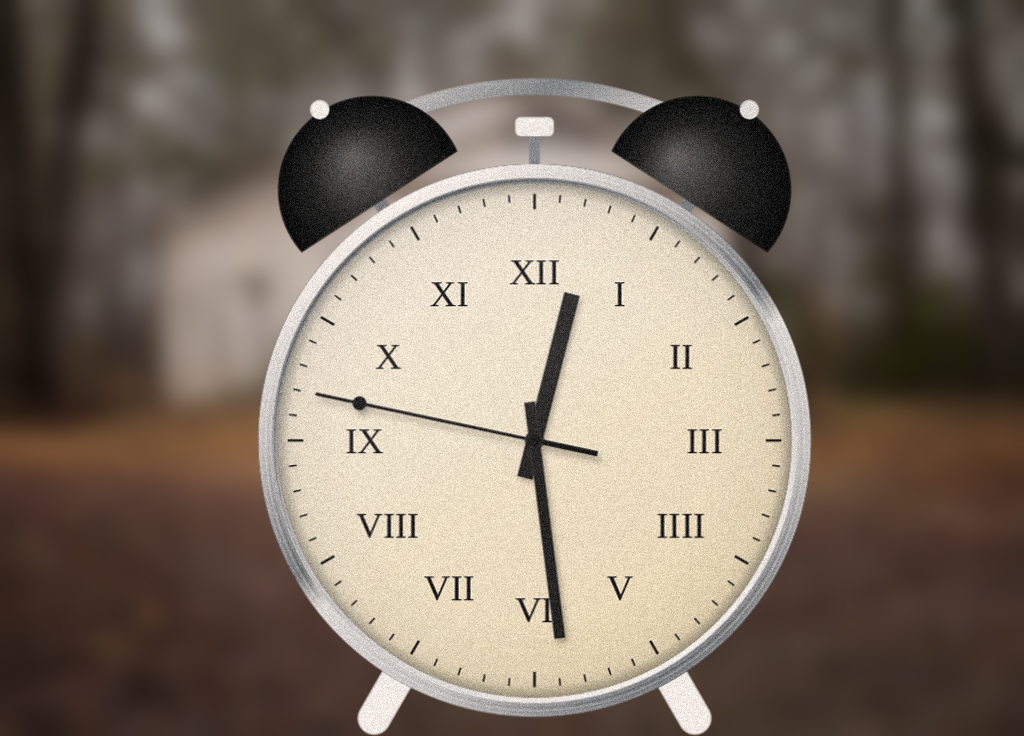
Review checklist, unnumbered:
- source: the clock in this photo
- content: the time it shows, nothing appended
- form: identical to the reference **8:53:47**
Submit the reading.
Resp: **12:28:47**
